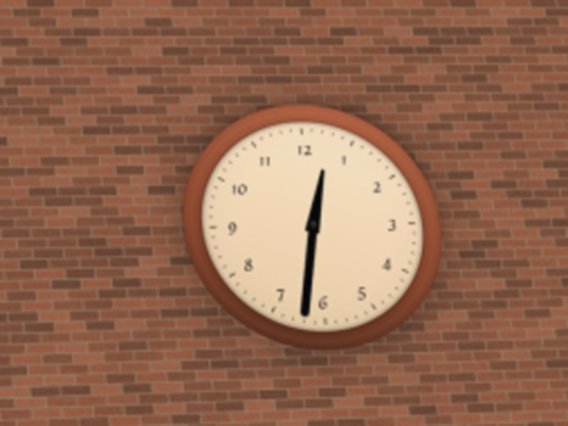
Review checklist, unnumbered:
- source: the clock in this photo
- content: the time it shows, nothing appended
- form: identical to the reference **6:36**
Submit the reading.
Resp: **12:32**
